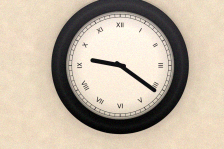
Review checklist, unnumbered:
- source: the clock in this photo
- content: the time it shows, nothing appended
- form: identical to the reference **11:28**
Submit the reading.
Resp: **9:21**
